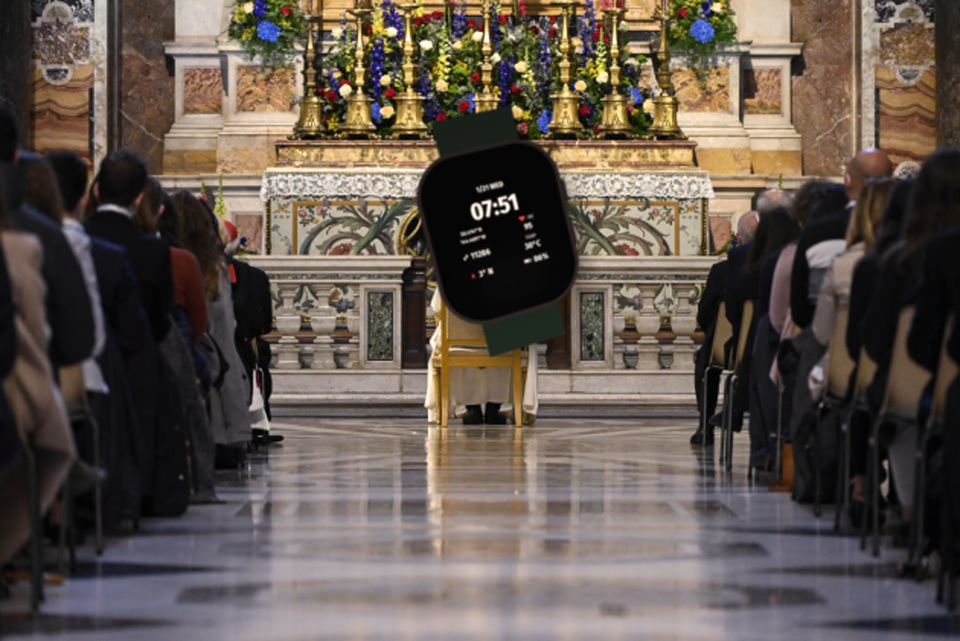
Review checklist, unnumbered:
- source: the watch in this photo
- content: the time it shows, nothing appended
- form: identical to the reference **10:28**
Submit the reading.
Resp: **7:51**
